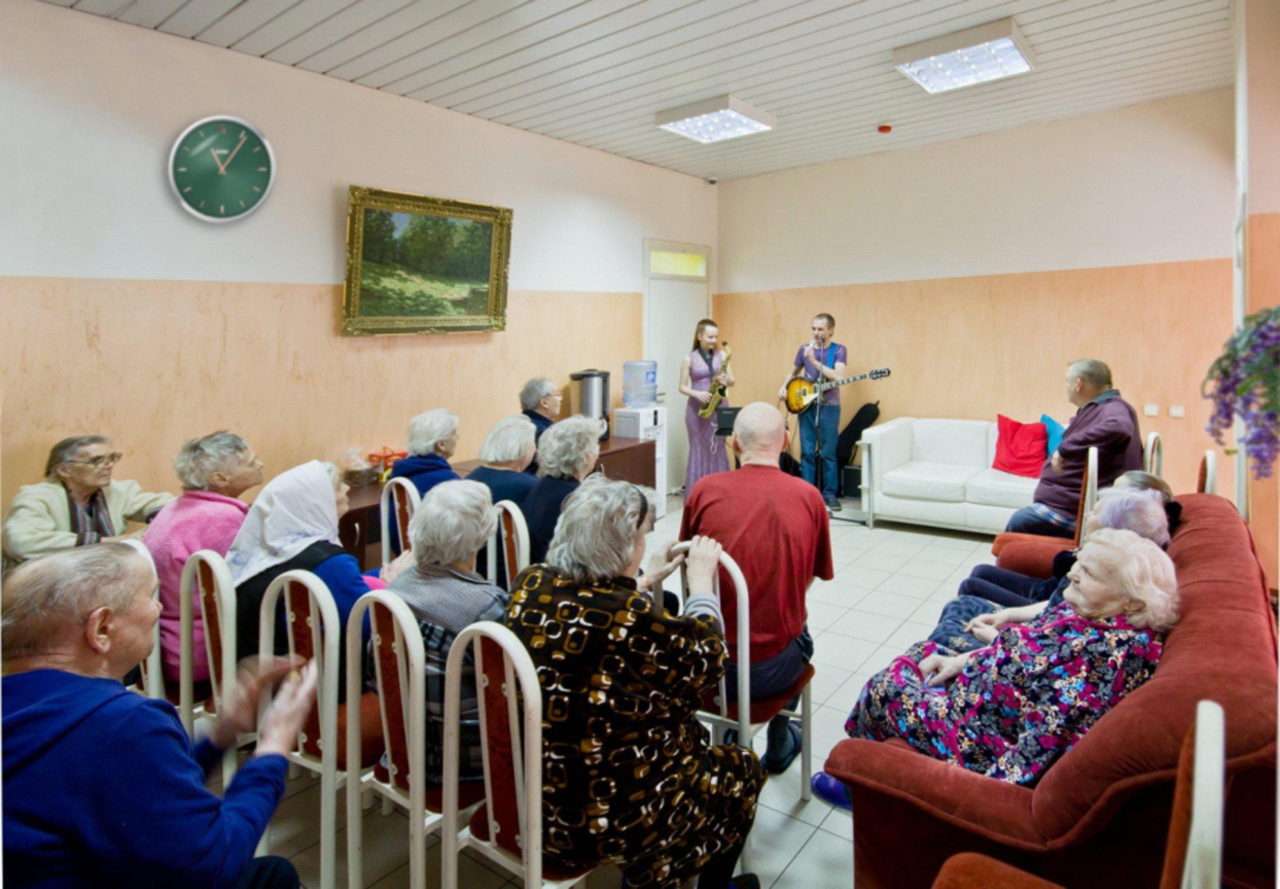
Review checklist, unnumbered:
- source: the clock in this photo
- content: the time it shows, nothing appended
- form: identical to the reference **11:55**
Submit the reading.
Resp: **11:06**
